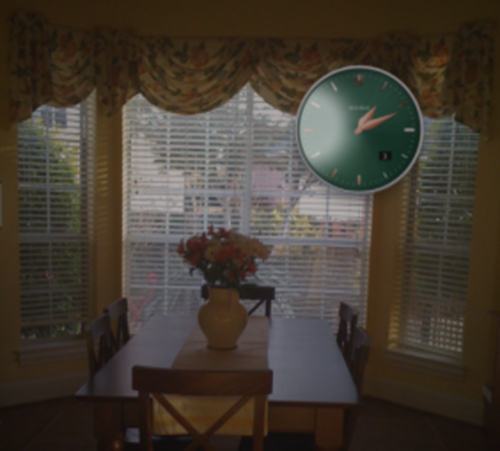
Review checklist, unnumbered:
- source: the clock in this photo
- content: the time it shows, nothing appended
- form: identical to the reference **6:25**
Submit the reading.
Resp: **1:11**
